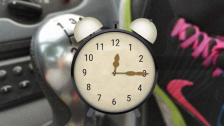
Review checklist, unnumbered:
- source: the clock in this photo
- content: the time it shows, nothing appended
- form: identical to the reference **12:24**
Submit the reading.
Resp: **12:15**
